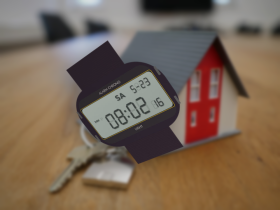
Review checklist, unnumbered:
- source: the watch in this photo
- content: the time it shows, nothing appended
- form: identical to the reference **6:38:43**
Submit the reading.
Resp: **8:02:16**
